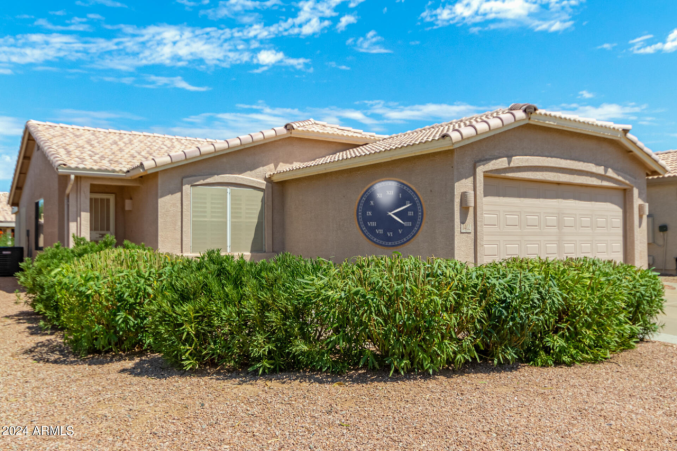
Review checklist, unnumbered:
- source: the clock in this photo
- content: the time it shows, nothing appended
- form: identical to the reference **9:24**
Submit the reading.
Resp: **4:11**
